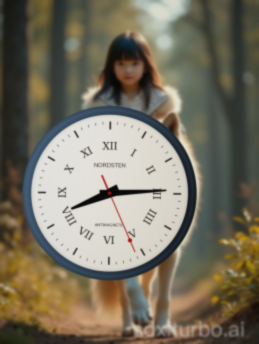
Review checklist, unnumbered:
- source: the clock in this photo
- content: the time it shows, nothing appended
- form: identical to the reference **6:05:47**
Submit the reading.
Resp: **8:14:26**
